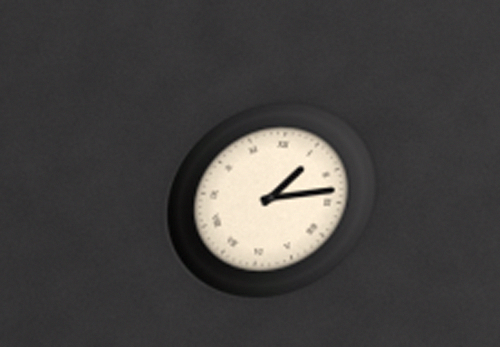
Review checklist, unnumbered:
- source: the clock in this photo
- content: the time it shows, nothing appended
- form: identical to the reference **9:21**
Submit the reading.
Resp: **1:13**
